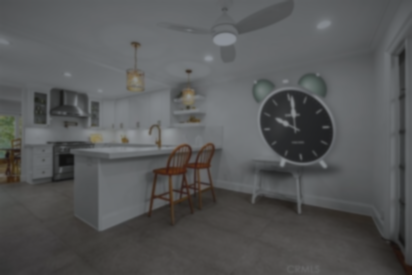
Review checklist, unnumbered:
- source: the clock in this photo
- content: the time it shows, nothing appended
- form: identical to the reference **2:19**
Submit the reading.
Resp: **10:01**
